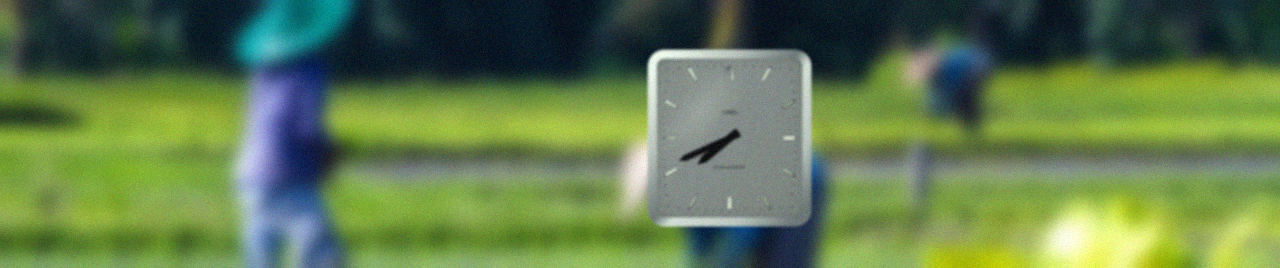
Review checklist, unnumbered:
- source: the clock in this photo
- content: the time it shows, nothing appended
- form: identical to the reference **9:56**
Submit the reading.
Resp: **7:41**
